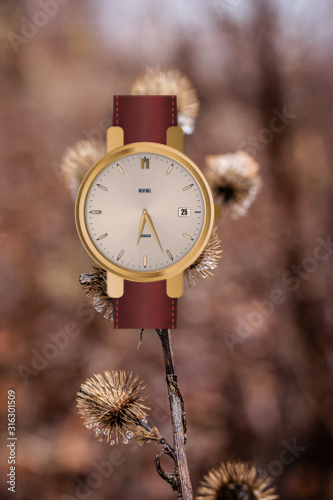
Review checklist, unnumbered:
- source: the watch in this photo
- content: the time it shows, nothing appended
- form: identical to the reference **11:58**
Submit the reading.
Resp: **6:26**
